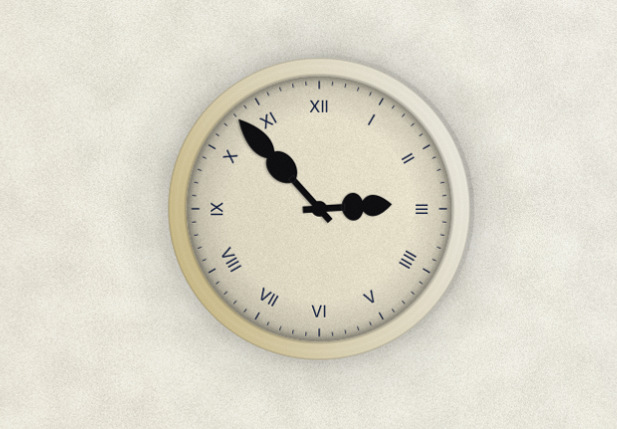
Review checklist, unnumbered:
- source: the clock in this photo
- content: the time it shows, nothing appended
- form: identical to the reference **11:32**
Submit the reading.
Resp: **2:53**
